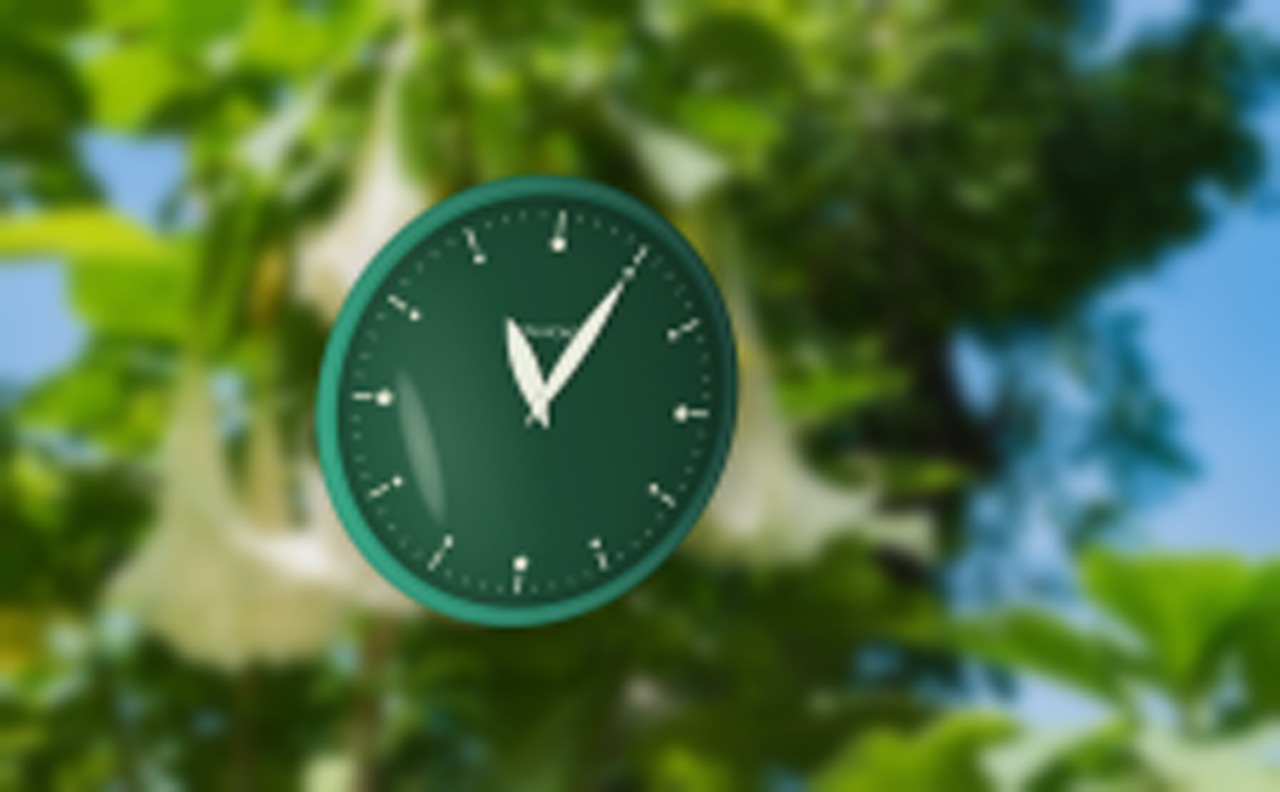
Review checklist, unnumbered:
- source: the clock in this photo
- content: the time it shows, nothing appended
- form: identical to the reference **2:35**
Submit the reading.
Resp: **11:05**
